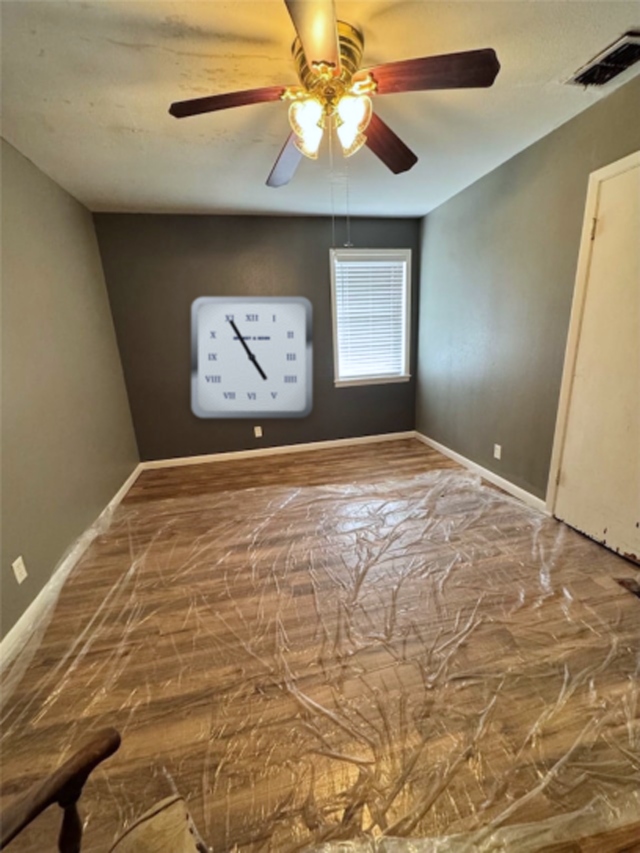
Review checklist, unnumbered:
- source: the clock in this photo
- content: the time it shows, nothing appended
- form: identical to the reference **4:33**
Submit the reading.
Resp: **4:55**
